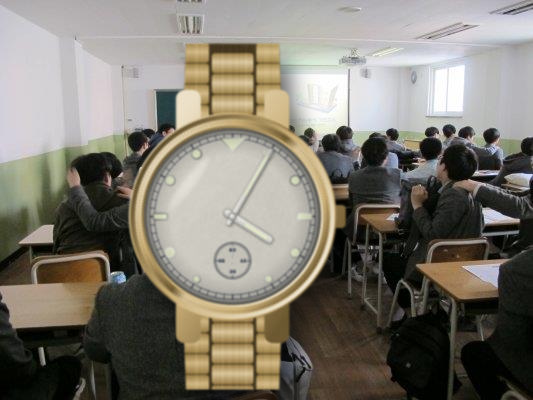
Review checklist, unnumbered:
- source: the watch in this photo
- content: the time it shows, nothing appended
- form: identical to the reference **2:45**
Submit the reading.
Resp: **4:05**
